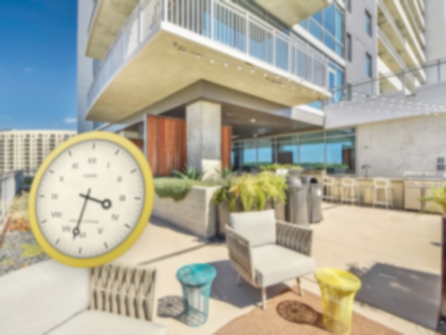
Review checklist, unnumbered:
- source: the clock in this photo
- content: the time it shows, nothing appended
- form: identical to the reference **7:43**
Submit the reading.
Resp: **3:32**
